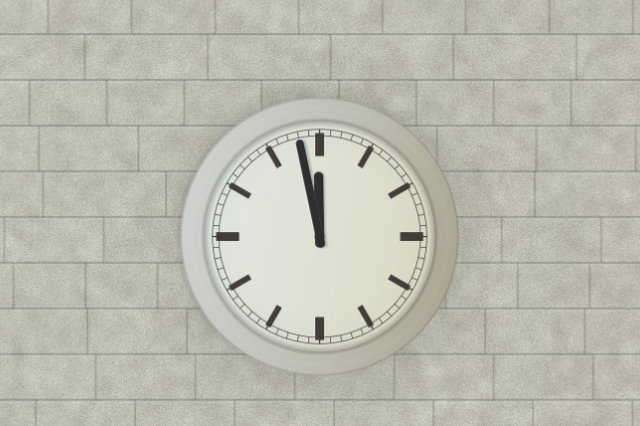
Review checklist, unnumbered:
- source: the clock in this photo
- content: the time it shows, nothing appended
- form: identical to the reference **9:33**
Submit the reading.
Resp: **11:58**
